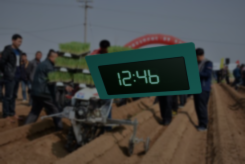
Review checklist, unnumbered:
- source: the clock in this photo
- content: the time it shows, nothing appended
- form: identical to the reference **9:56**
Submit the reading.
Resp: **12:46**
